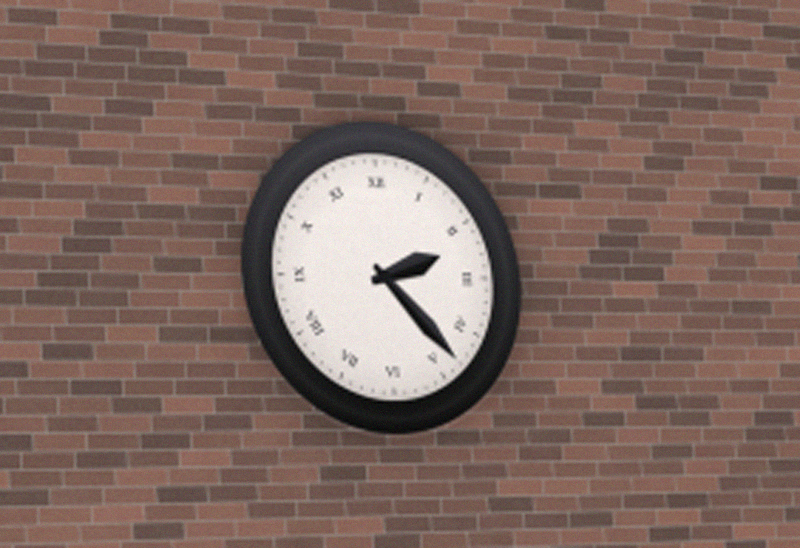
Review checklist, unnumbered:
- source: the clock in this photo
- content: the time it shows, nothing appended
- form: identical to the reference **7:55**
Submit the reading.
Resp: **2:23**
